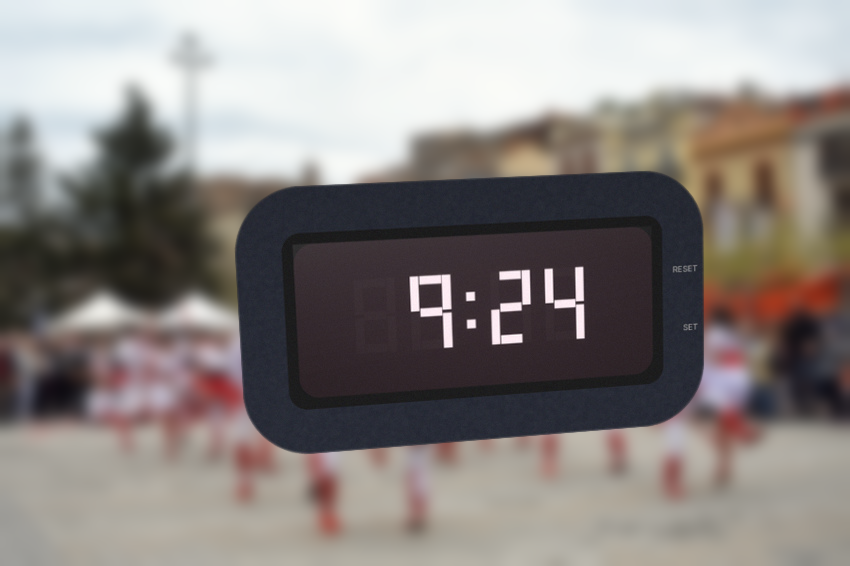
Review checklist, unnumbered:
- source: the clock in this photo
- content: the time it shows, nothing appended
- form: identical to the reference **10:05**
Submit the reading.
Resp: **9:24**
